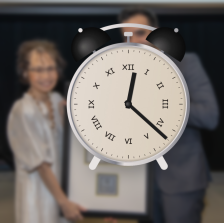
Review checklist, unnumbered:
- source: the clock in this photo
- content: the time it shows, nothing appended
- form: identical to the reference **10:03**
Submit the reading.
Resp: **12:22**
